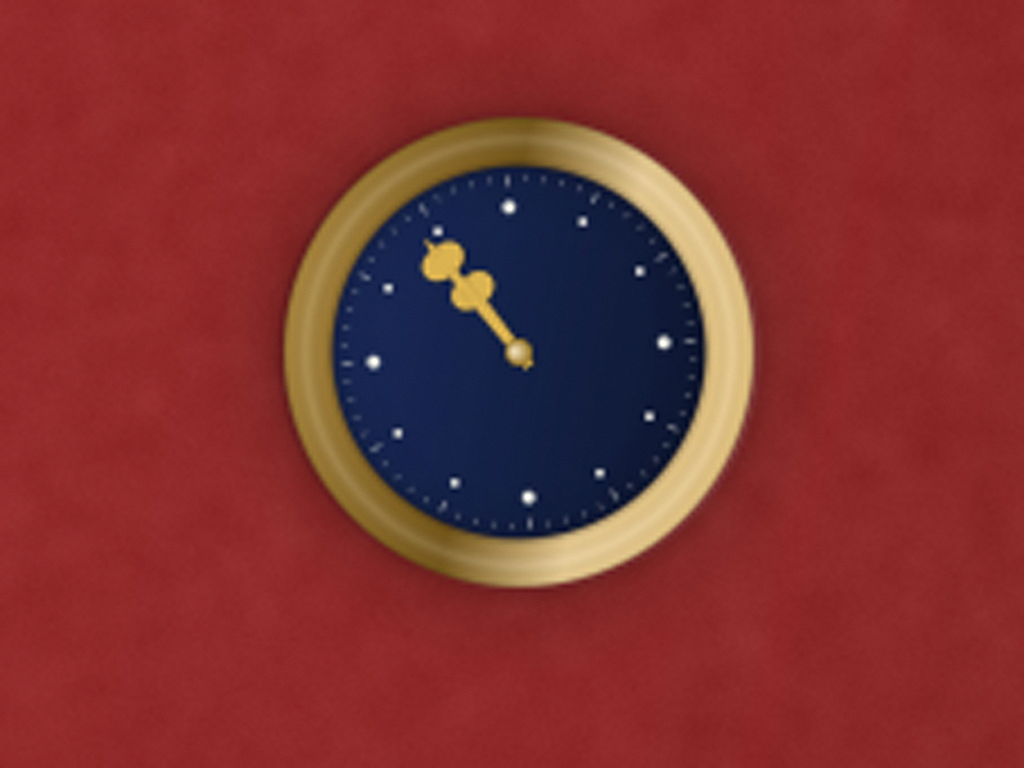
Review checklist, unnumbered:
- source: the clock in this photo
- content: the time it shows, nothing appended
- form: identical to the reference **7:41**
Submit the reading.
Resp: **10:54**
